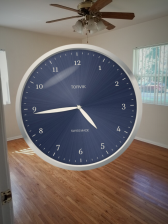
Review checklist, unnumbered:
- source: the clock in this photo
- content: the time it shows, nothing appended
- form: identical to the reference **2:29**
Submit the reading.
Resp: **4:44**
